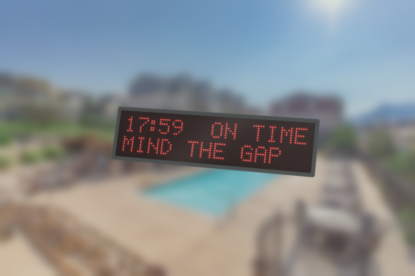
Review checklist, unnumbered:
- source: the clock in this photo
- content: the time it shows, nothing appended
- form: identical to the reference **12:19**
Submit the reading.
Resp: **17:59**
